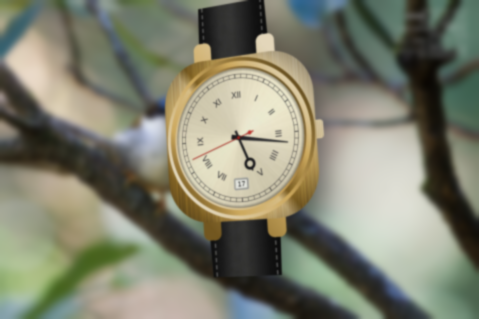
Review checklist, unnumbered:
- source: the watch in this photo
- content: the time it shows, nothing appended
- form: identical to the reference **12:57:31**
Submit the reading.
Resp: **5:16:42**
